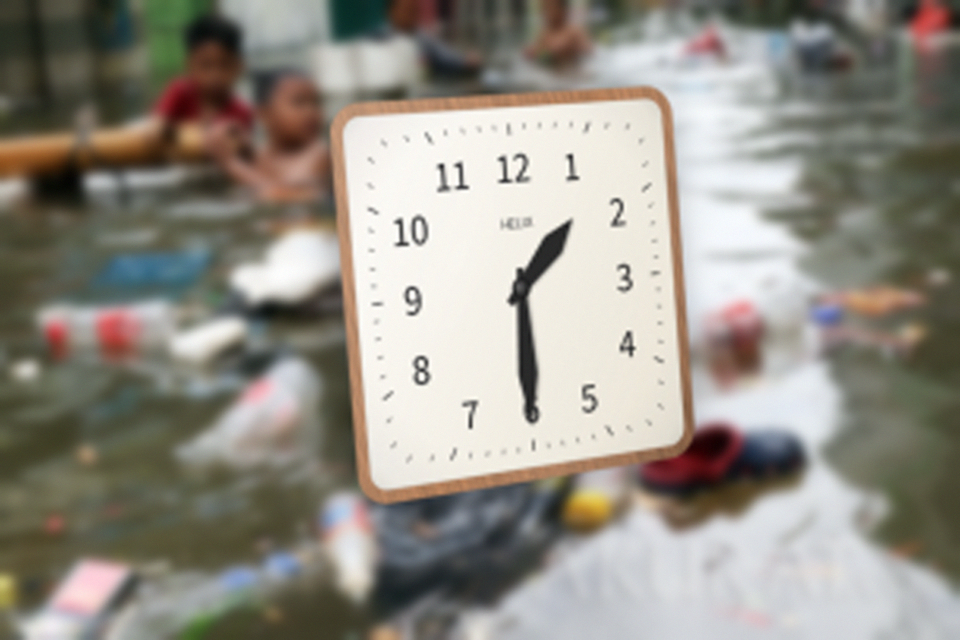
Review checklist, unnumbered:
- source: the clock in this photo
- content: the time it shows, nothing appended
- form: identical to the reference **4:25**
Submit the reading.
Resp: **1:30**
